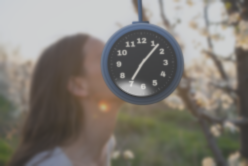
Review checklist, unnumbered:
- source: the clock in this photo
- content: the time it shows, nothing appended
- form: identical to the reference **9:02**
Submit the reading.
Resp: **7:07**
